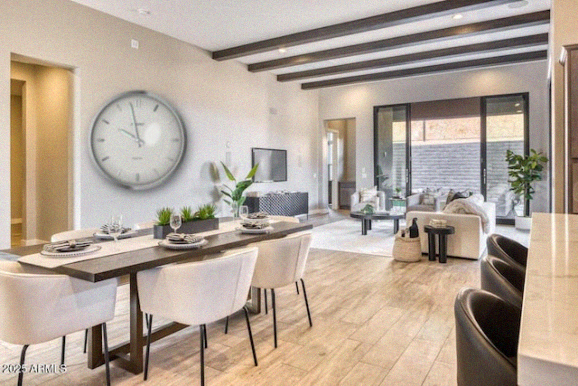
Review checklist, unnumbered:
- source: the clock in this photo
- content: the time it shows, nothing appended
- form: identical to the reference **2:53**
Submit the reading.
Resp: **9:58**
